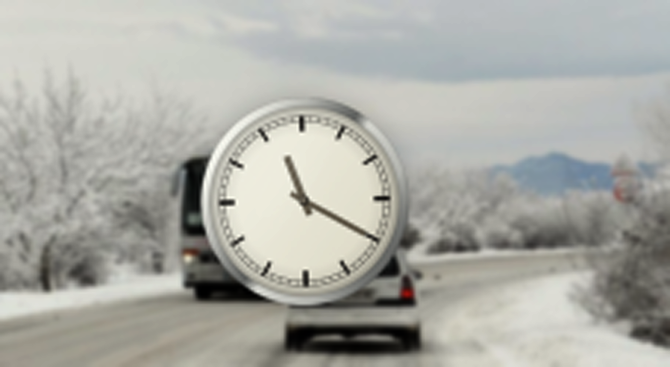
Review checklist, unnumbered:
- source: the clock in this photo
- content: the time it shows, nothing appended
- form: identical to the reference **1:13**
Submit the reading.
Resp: **11:20**
